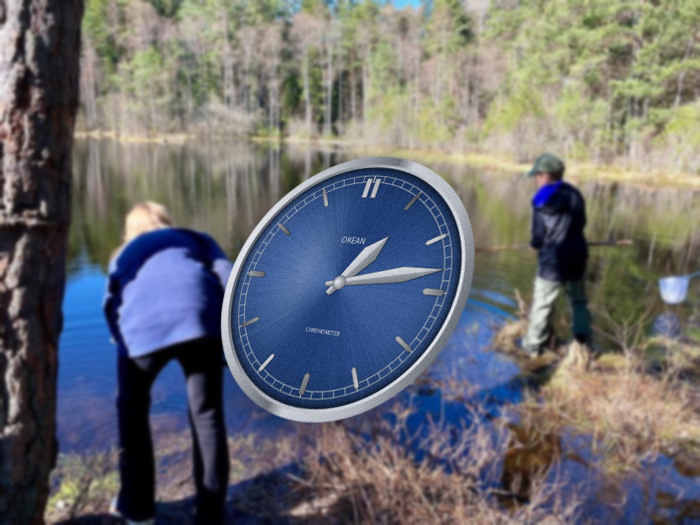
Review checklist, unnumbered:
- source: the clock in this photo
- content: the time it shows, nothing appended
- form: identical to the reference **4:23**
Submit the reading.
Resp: **1:13**
